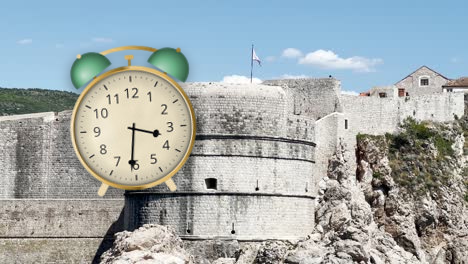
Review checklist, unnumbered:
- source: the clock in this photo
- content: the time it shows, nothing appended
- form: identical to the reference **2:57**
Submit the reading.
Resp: **3:31**
